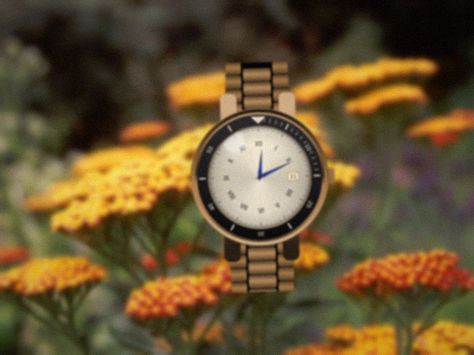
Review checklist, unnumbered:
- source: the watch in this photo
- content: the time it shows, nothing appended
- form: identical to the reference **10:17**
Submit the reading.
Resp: **12:11**
